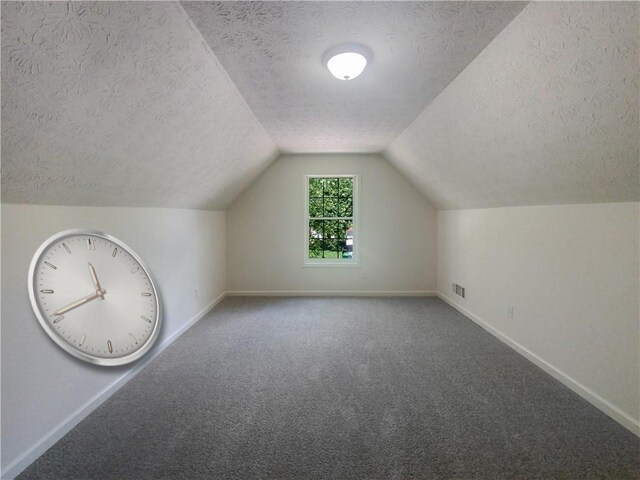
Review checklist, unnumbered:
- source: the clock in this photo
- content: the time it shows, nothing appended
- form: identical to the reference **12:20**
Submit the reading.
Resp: **11:41**
